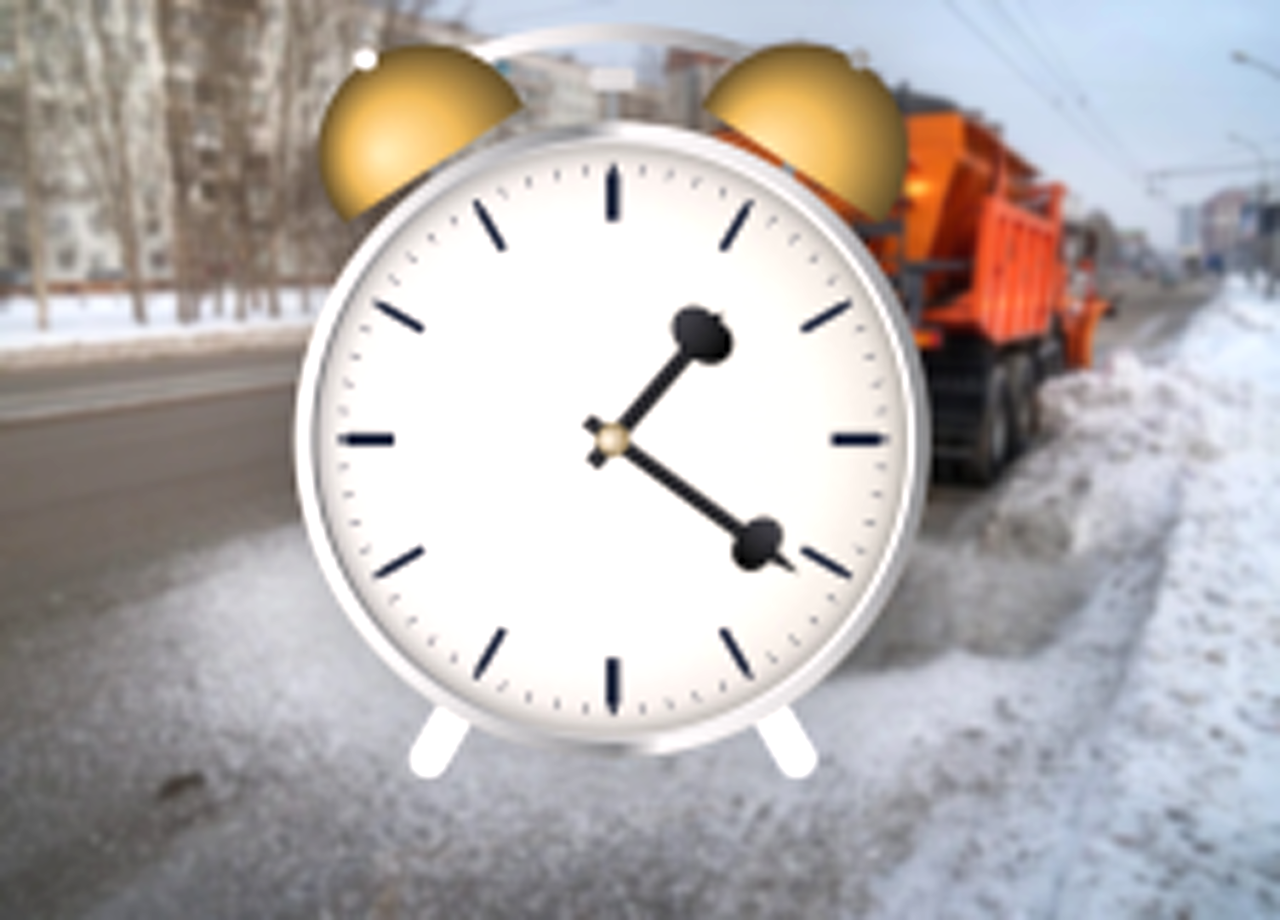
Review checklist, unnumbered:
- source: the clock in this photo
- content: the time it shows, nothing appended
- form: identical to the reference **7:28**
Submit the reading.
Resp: **1:21**
